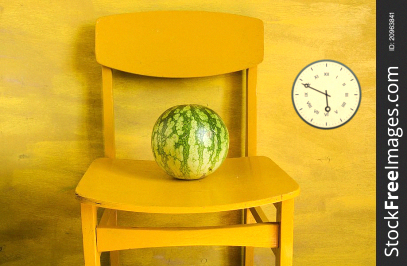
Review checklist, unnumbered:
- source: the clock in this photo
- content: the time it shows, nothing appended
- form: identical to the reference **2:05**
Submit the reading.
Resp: **5:49**
